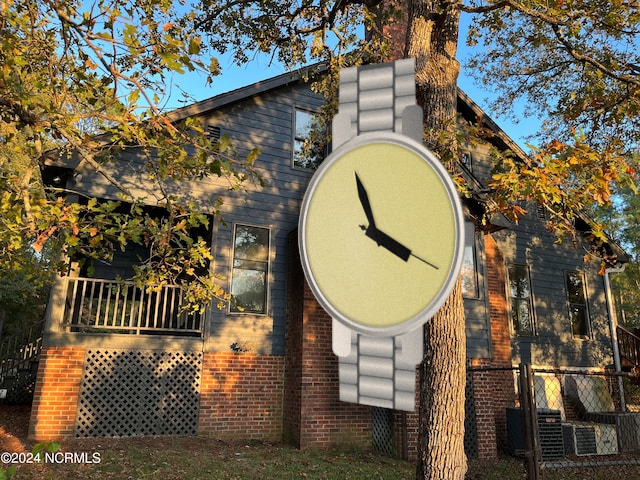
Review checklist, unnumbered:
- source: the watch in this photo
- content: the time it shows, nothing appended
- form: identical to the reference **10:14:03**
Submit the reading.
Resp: **3:56:19**
